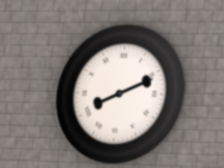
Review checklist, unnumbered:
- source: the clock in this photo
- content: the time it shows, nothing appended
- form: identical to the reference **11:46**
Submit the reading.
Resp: **8:11**
